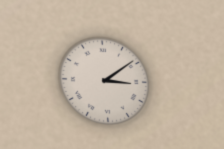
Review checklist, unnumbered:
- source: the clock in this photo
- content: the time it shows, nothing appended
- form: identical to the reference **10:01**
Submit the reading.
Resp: **3:09**
